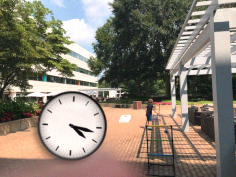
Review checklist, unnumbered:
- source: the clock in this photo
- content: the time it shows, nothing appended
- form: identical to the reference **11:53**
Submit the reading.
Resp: **4:17**
